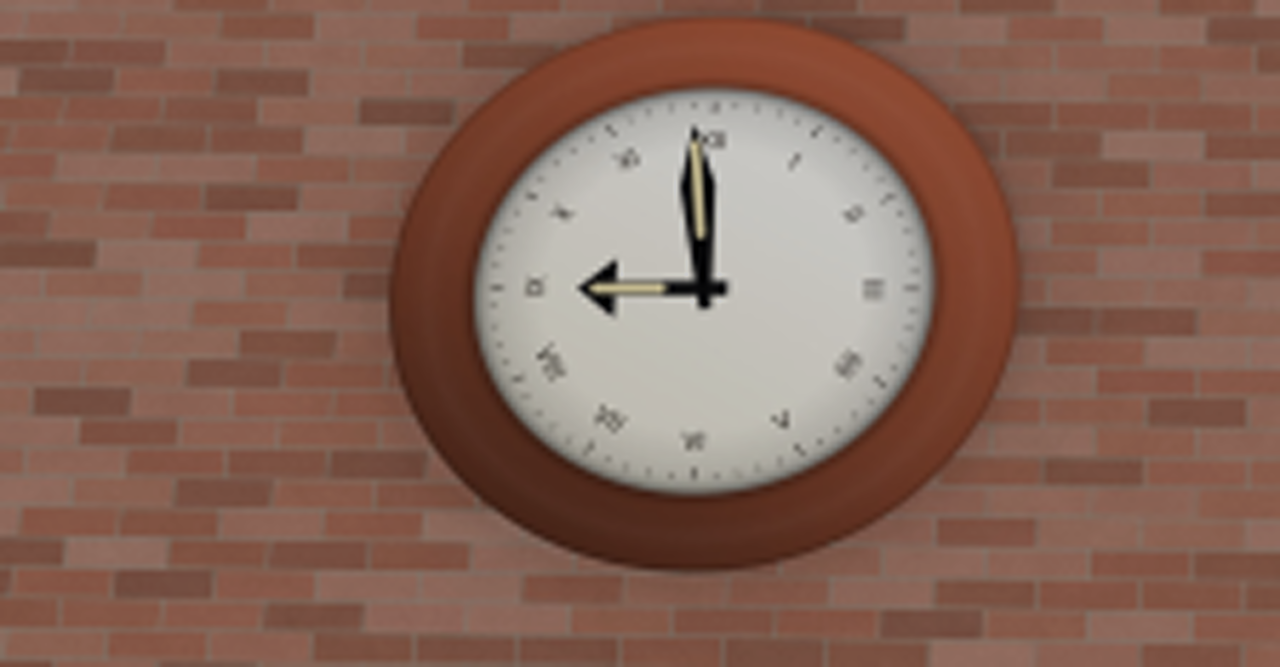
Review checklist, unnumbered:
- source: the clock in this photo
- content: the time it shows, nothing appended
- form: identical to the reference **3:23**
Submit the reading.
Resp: **8:59**
